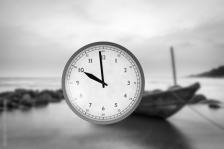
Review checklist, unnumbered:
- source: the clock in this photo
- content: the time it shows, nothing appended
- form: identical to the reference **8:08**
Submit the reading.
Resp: **9:59**
